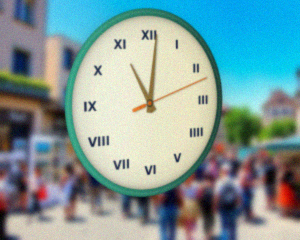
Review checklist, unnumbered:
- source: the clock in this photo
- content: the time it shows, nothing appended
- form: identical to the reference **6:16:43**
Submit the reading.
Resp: **11:01:12**
